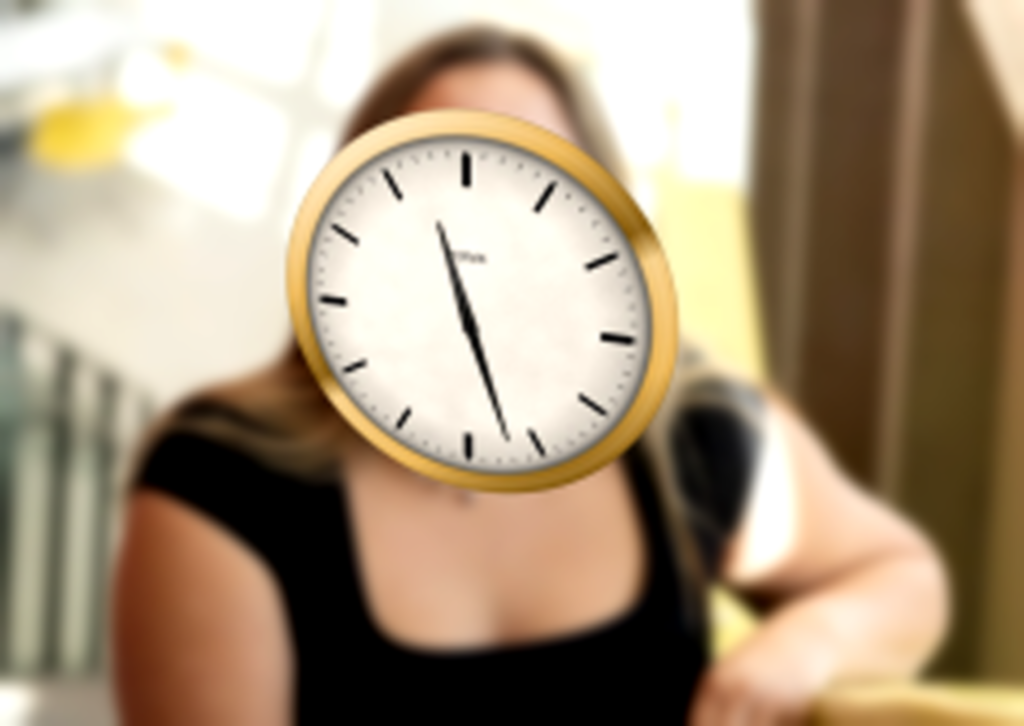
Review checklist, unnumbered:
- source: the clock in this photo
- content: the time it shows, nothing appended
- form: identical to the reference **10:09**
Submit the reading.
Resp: **11:27**
